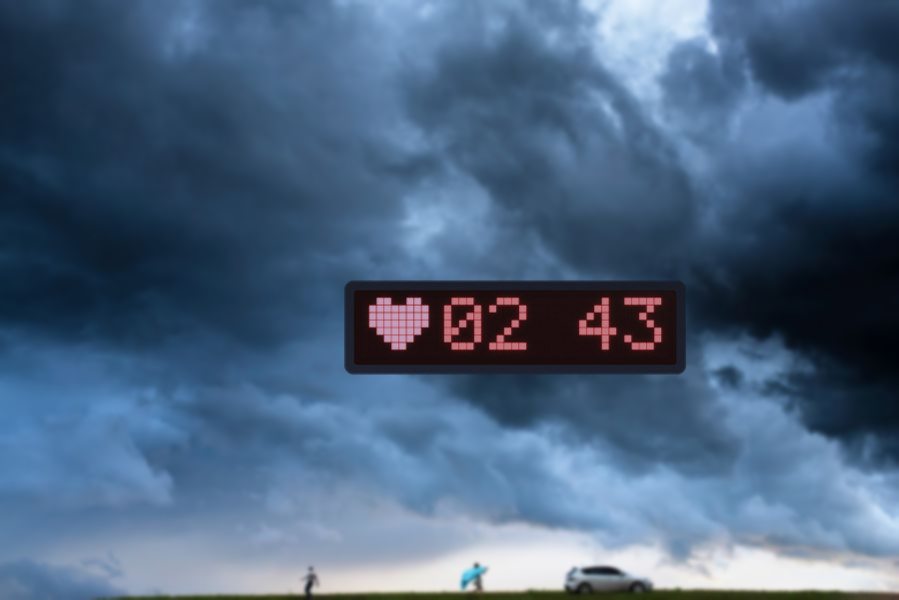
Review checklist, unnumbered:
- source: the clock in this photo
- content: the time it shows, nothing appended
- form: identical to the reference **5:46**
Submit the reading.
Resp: **2:43**
